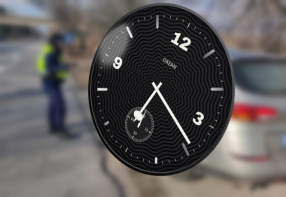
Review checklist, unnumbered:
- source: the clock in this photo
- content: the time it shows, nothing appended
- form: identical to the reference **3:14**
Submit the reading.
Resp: **6:19**
